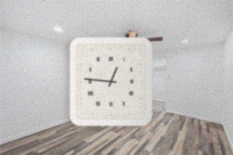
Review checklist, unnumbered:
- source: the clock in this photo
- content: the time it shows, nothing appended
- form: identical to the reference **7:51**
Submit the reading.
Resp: **12:46**
